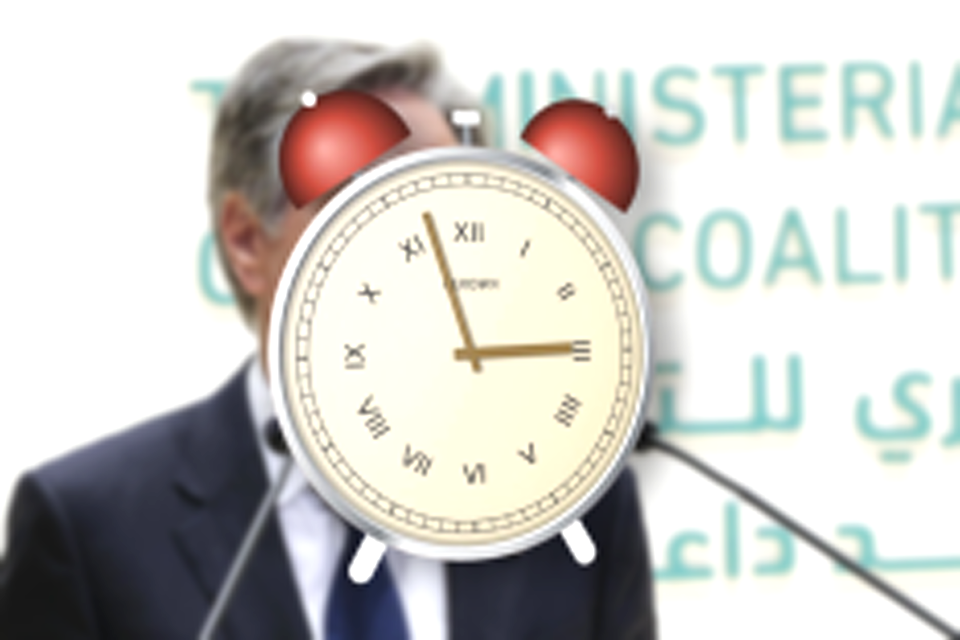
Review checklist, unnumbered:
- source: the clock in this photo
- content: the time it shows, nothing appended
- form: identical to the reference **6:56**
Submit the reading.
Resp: **2:57**
